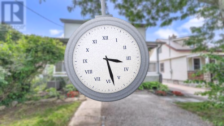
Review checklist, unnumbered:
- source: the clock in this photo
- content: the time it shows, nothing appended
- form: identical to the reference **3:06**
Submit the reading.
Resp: **3:28**
